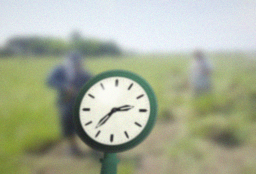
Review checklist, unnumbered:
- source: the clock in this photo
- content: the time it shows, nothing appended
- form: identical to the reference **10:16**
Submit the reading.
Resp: **2:37**
